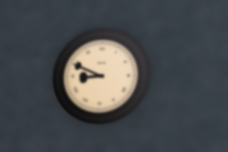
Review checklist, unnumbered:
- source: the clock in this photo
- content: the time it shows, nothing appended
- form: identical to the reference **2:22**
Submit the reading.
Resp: **8:49**
